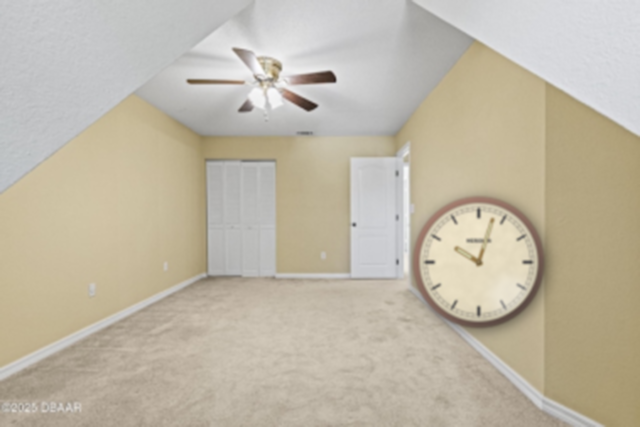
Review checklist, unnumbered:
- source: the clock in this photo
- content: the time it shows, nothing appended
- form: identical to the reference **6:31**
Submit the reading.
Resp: **10:03**
